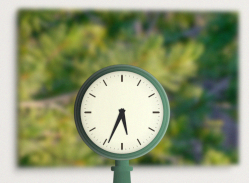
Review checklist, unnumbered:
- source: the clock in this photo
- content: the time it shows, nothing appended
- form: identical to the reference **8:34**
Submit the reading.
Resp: **5:34**
